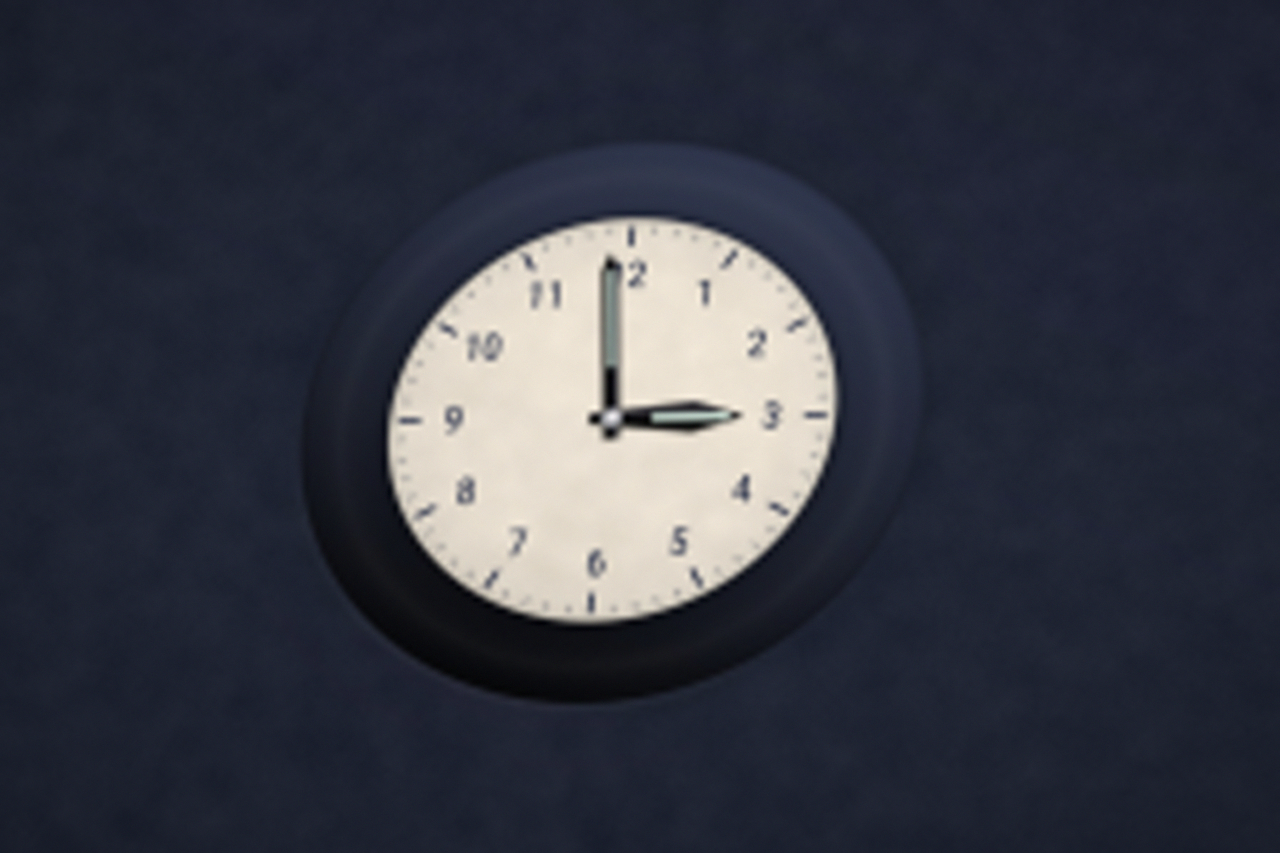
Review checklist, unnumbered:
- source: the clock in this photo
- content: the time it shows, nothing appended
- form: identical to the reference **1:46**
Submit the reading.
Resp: **2:59**
